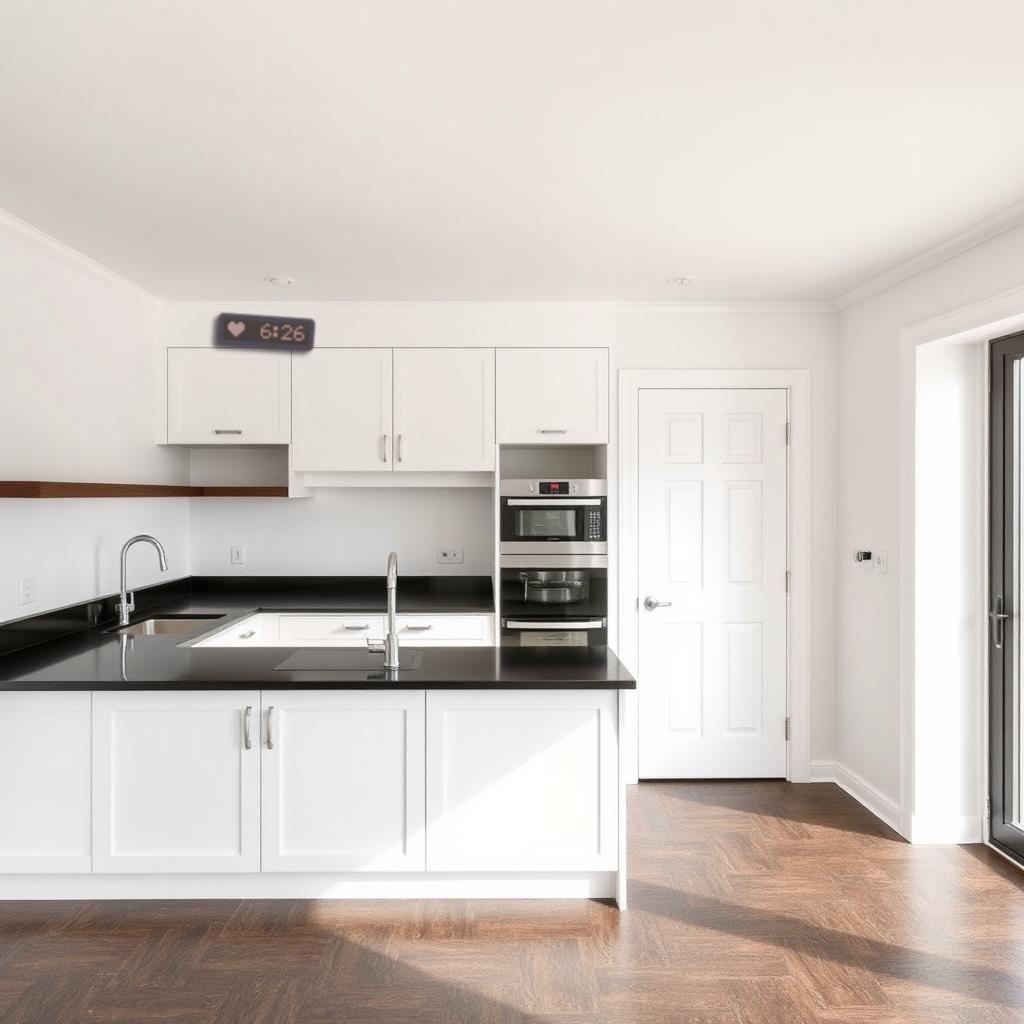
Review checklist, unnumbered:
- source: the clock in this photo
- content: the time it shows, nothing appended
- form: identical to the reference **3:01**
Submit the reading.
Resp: **6:26**
